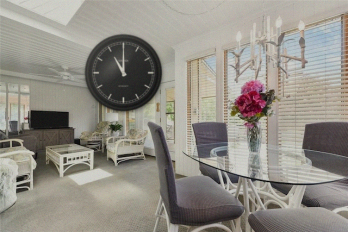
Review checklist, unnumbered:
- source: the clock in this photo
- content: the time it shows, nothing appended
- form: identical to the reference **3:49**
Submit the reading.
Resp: **11:00**
